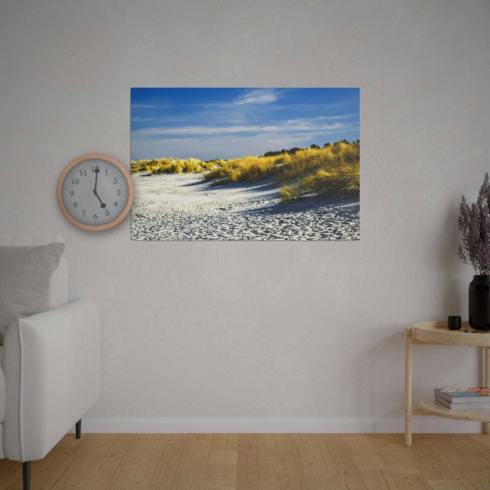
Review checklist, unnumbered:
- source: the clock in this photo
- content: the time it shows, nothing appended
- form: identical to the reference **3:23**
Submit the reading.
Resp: **5:01**
